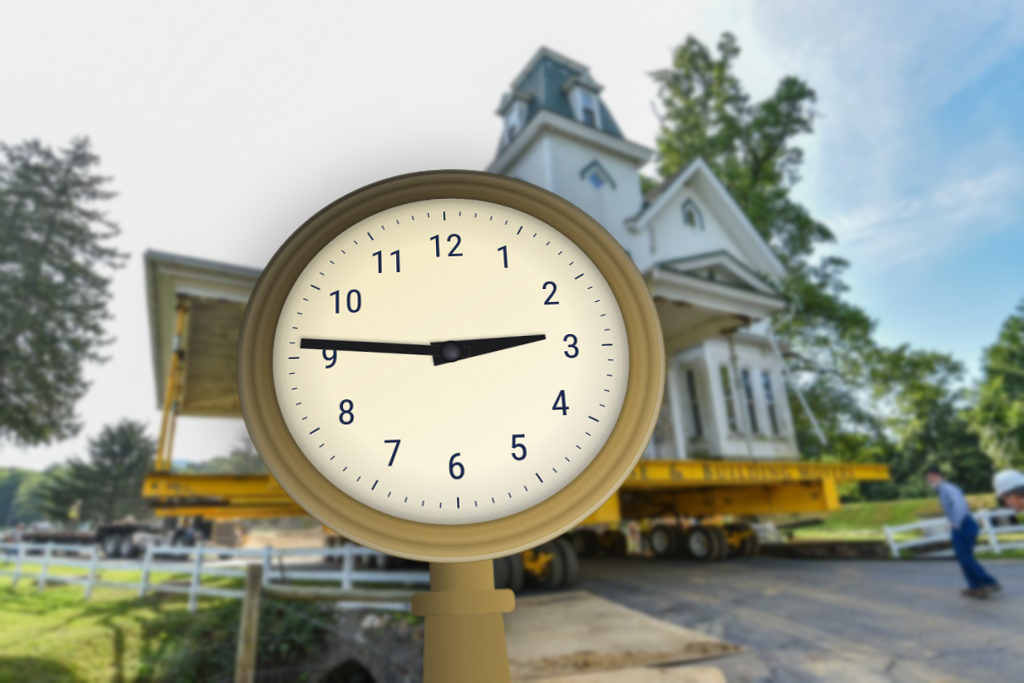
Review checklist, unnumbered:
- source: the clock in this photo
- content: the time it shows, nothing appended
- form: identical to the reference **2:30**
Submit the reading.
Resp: **2:46**
